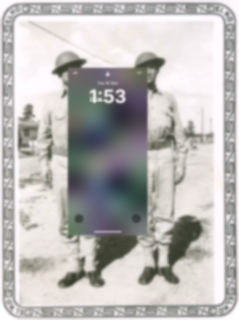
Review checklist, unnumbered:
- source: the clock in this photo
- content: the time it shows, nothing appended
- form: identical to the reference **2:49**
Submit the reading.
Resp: **1:53**
